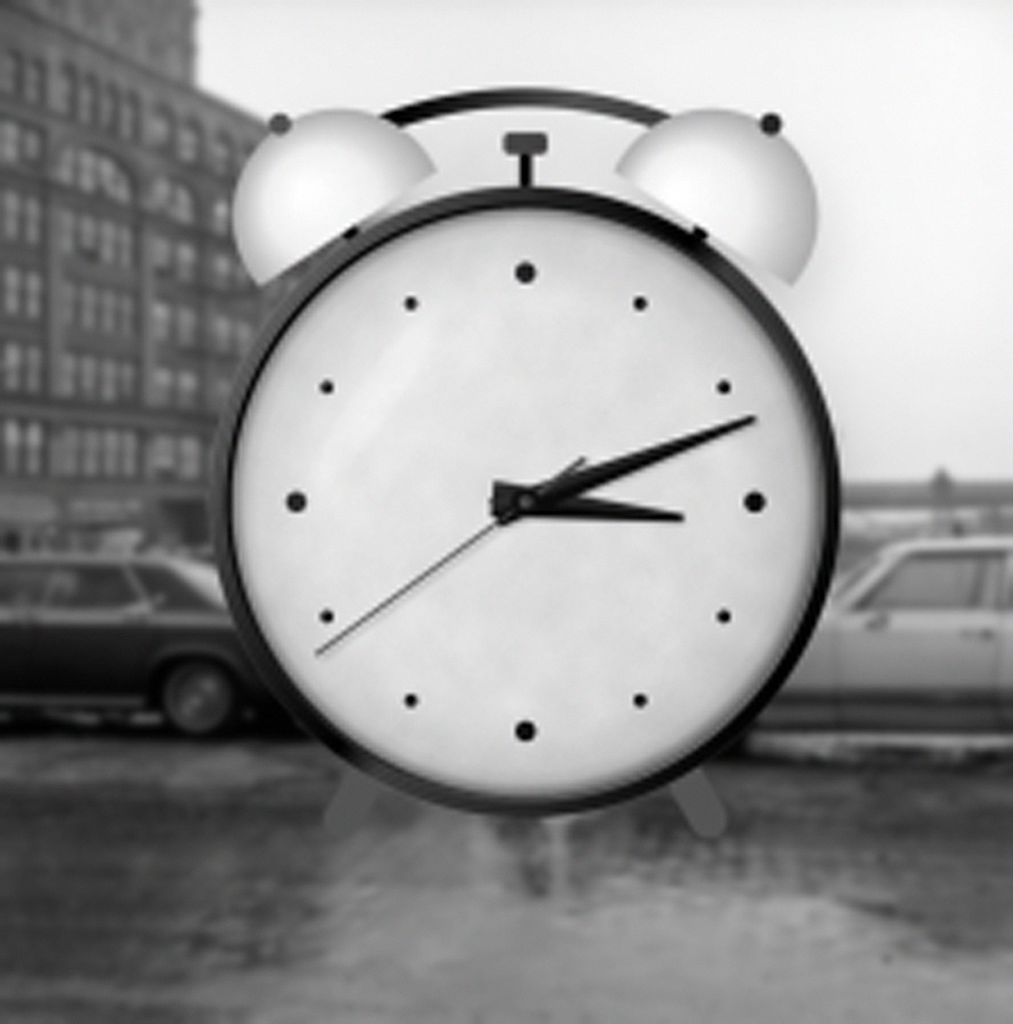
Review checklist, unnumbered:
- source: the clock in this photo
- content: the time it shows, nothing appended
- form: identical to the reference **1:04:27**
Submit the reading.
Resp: **3:11:39**
